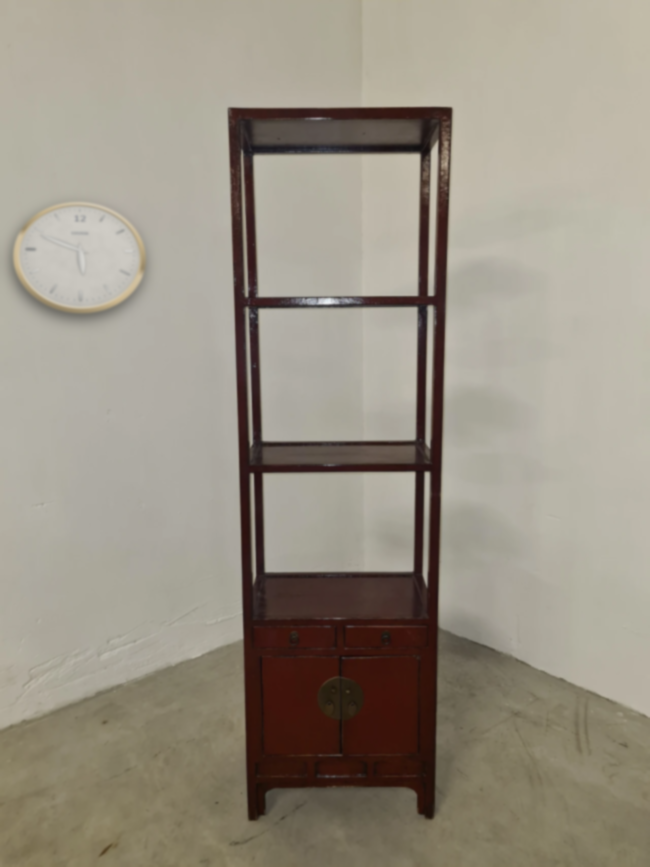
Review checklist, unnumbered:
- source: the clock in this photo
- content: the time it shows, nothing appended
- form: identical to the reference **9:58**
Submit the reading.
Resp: **5:49**
